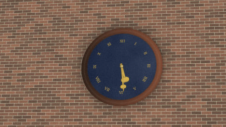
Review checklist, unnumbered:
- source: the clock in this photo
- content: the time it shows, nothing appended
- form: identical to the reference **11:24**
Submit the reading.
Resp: **5:29**
